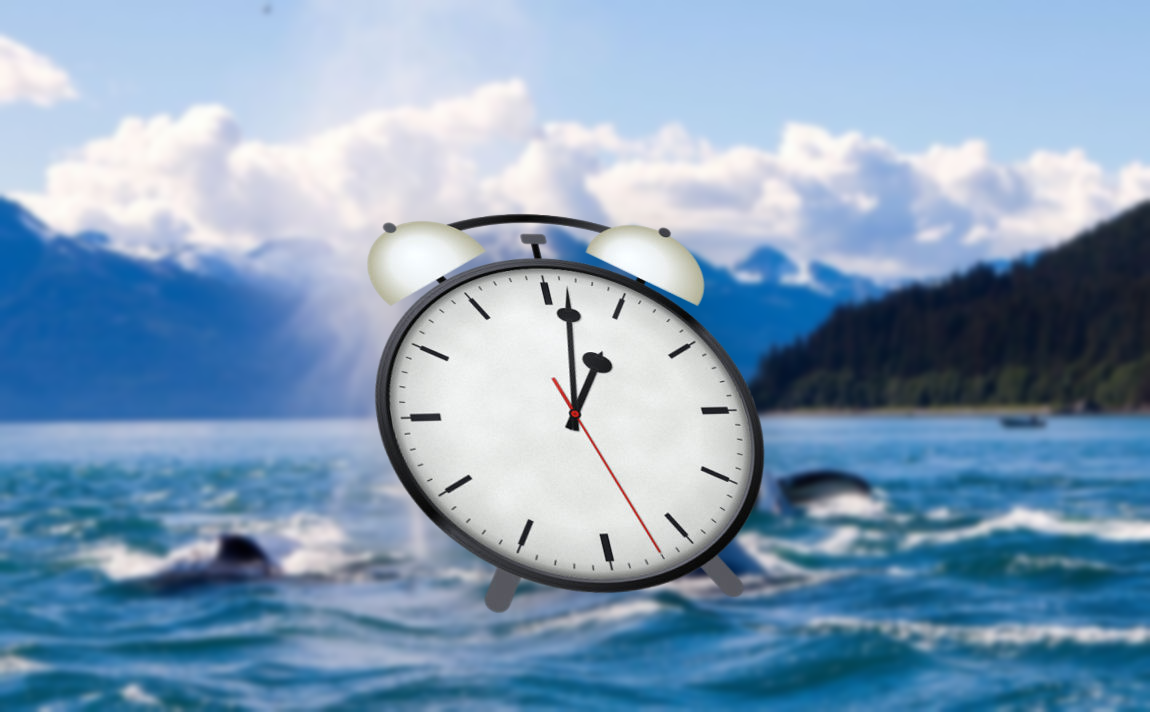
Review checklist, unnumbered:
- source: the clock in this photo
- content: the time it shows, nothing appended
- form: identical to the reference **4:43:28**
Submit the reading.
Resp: **1:01:27**
